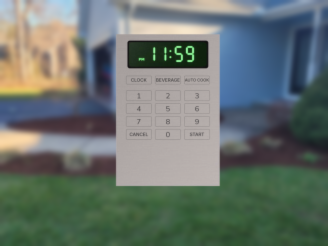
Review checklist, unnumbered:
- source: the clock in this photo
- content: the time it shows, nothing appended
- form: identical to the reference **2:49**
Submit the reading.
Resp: **11:59**
